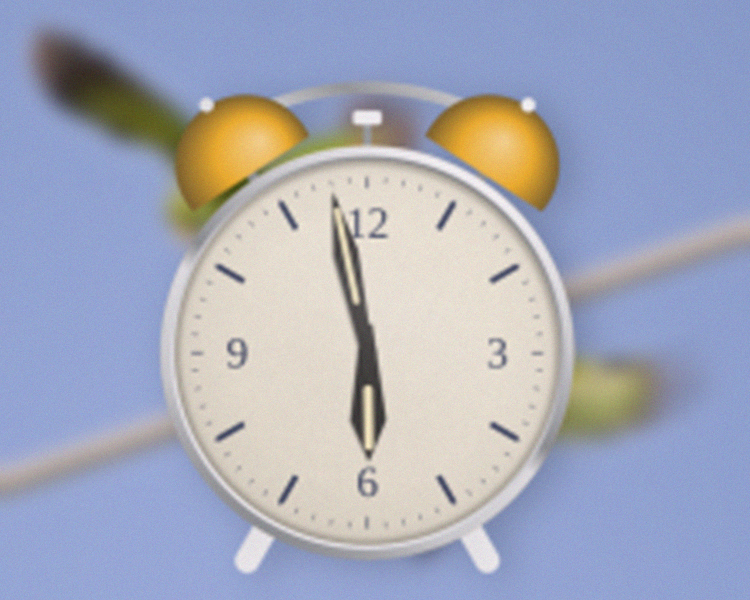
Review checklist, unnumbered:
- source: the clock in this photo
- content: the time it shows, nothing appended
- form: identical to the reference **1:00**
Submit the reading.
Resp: **5:58**
